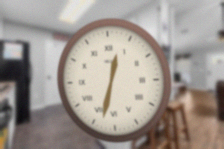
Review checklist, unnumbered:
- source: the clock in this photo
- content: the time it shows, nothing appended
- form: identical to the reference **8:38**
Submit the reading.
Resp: **12:33**
